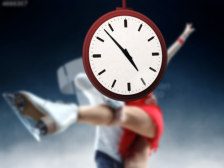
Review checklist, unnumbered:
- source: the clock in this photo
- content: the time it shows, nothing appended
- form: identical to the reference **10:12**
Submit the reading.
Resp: **4:53**
